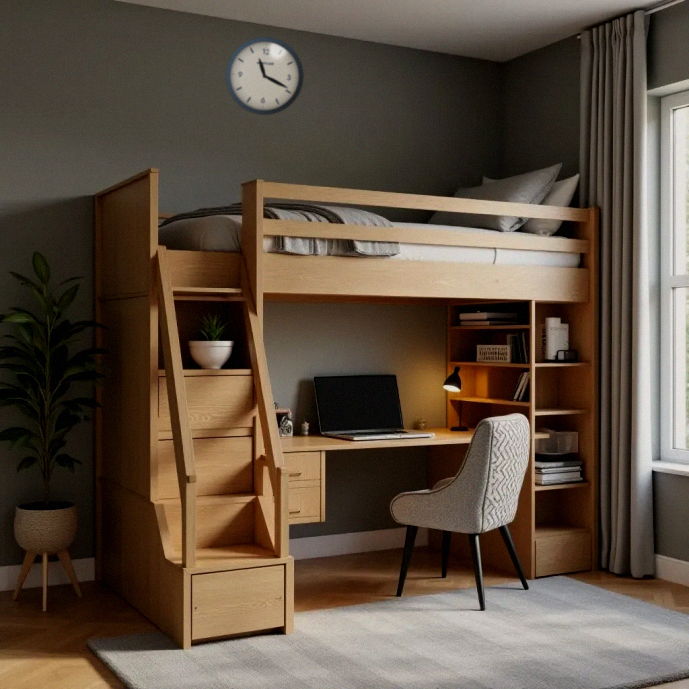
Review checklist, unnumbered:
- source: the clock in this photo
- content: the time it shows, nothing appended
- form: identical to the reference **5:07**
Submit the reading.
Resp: **11:19**
